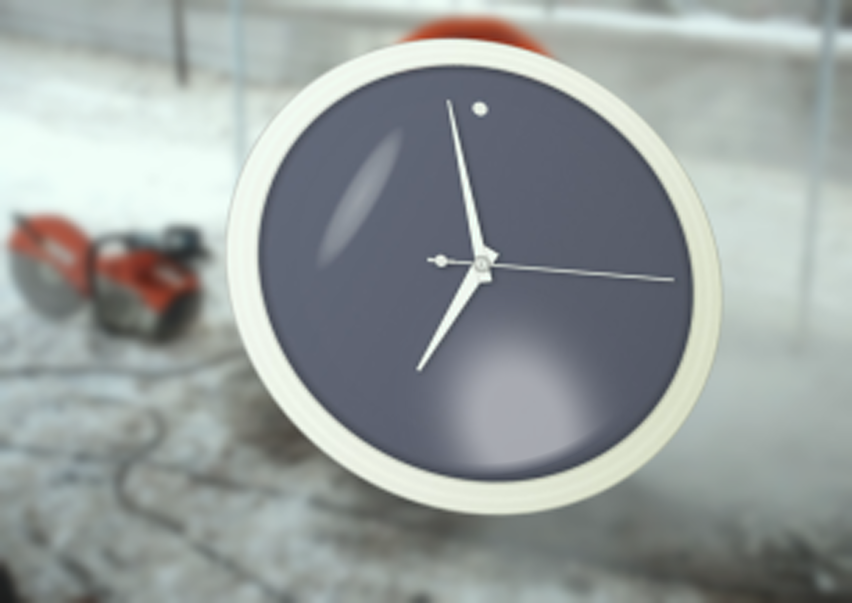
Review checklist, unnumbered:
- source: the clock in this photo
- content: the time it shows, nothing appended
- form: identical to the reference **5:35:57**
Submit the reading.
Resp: **6:58:15**
